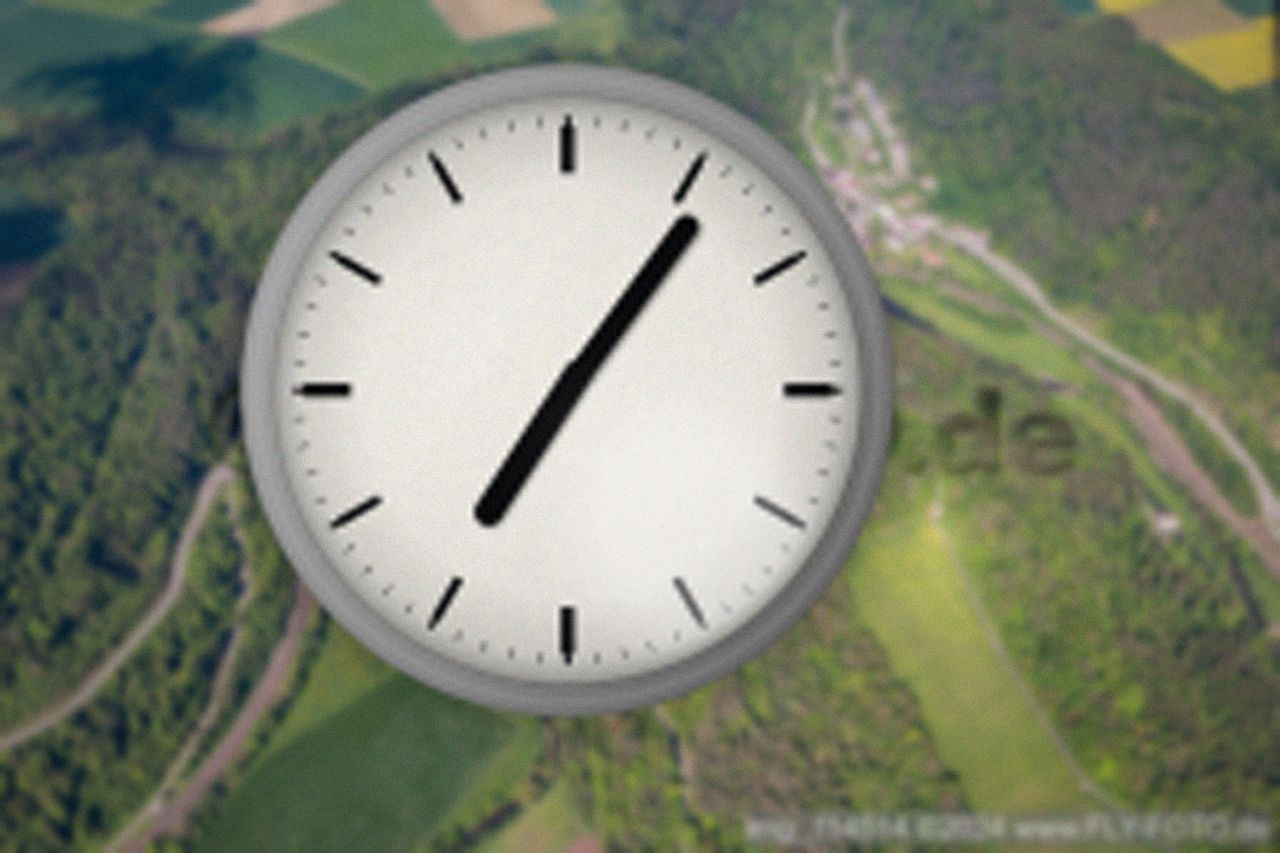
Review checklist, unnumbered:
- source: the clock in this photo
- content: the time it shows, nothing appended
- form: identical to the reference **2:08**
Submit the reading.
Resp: **7:06**
